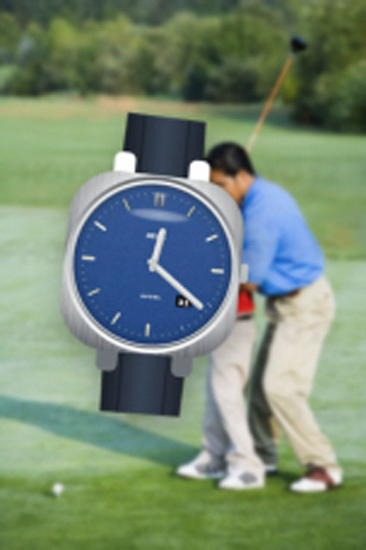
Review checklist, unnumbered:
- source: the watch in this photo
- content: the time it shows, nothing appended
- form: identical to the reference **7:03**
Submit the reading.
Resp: **12:21**
